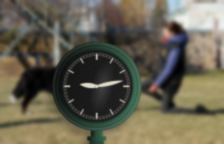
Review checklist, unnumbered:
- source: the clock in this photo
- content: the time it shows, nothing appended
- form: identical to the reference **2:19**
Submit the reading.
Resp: **9:13**
